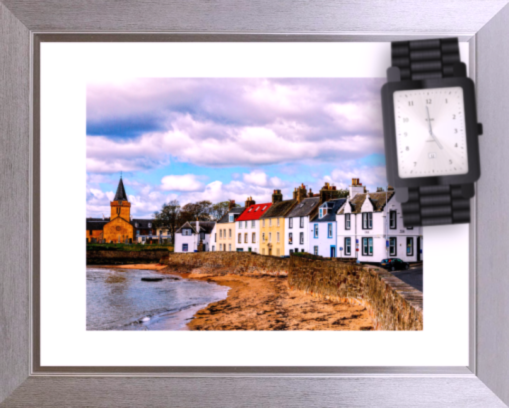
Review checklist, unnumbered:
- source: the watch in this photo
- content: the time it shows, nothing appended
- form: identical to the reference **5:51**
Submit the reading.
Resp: **4:59**
